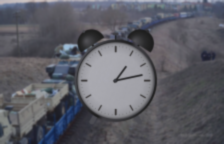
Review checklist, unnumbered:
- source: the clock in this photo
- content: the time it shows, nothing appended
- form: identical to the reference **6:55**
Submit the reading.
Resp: **1:13**
